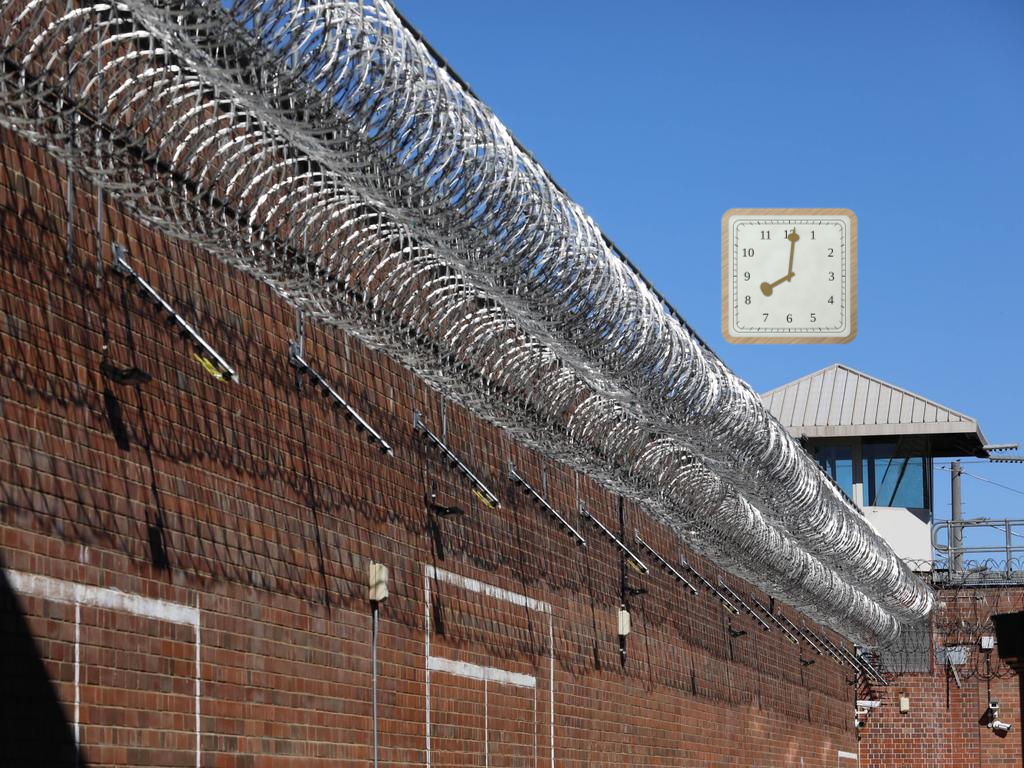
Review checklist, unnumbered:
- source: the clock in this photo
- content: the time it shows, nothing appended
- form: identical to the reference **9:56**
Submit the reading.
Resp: **8:01**
